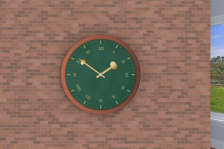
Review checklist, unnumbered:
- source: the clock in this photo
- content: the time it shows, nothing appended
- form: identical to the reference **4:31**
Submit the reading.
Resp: **1:51**
